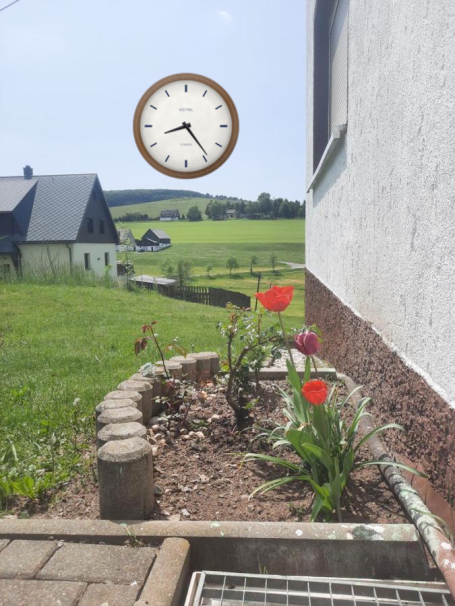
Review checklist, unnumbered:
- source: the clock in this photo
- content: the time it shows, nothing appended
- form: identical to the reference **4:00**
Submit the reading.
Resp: **8:24**
